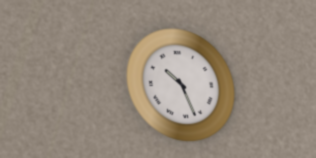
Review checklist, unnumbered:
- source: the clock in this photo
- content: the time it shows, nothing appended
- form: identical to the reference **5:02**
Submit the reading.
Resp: **10:27**
